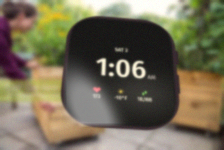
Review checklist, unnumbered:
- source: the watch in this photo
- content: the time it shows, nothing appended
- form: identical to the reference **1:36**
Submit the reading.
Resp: **1:06**
